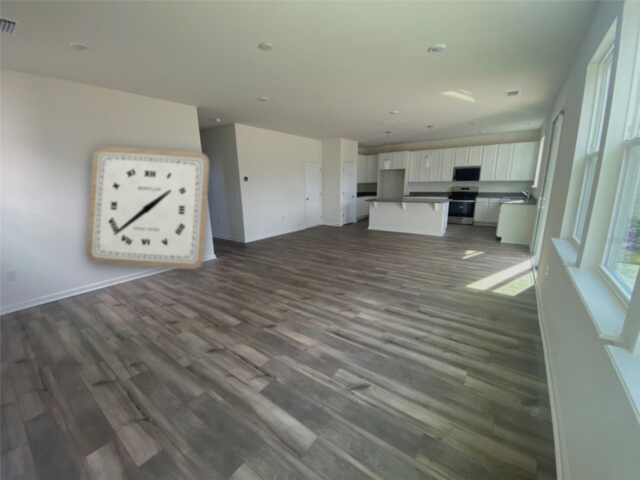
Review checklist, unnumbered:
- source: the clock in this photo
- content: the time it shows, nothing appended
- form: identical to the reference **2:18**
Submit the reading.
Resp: **1:38**
